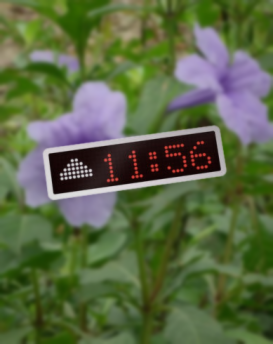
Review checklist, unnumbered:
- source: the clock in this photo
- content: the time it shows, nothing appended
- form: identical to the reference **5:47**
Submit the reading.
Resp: **11:56**
